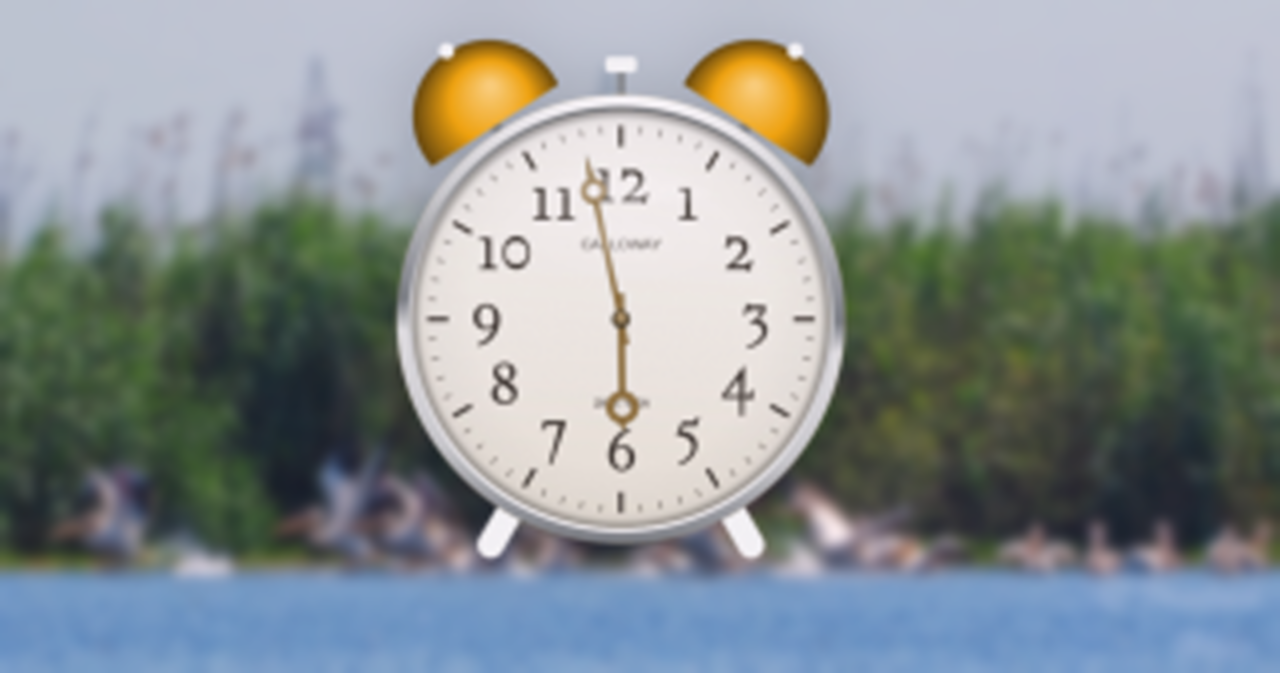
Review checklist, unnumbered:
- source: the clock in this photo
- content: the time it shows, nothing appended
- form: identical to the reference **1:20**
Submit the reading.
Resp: **5:58**
